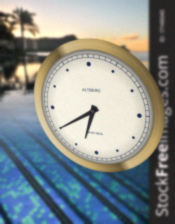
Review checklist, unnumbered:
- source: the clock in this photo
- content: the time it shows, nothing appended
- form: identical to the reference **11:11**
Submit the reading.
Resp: **6:40**
